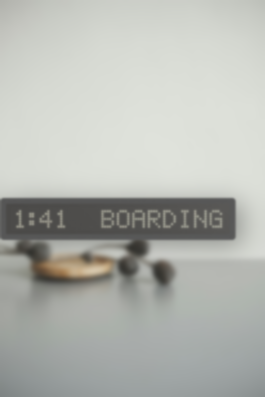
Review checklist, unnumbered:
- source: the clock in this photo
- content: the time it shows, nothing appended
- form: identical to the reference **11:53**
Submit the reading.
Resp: **1:41**
